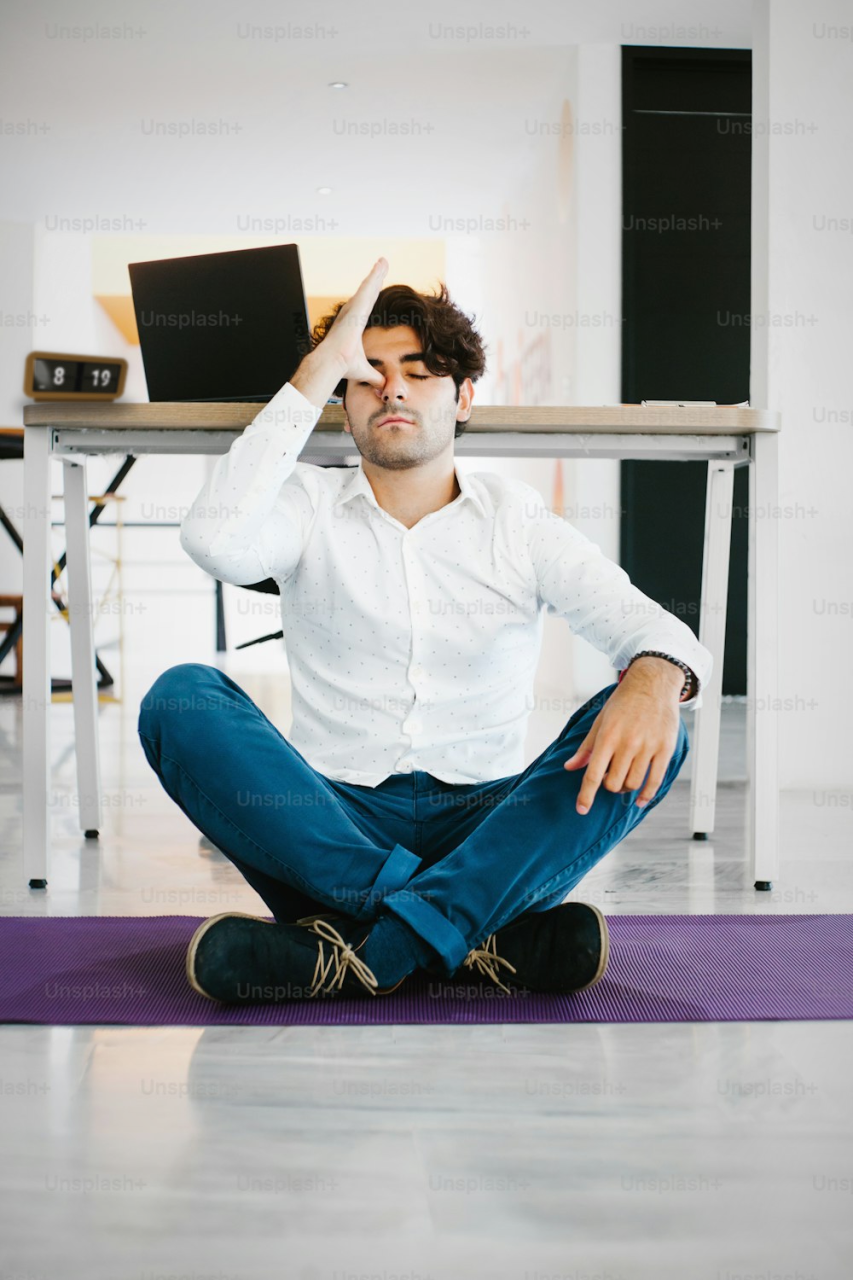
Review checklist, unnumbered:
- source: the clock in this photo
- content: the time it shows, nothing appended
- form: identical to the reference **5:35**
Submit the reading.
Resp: **8:19**
